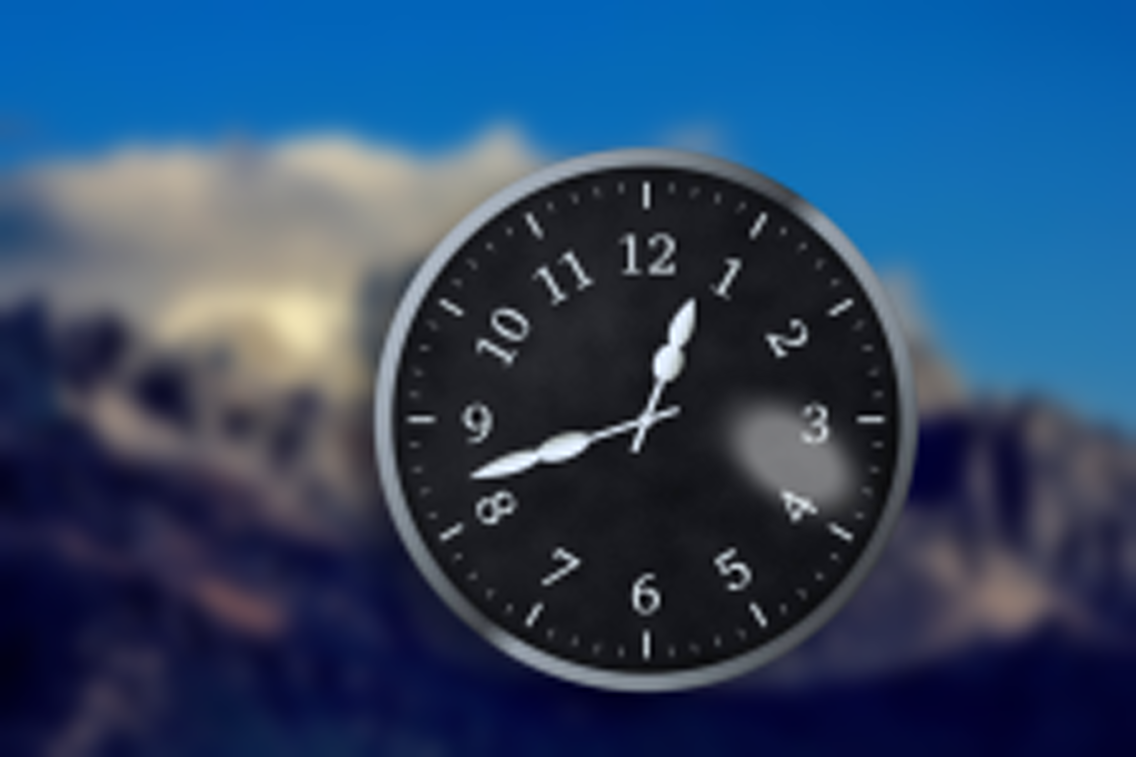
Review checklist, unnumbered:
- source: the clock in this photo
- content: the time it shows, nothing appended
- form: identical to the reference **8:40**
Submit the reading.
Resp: **12:42**
